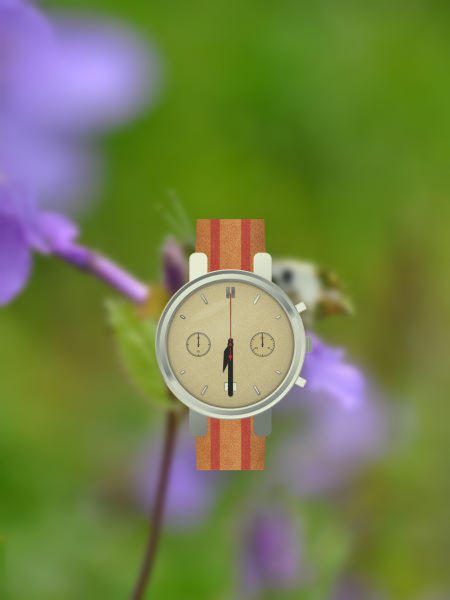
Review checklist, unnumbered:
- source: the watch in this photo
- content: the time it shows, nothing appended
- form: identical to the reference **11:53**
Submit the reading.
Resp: **6:30**
